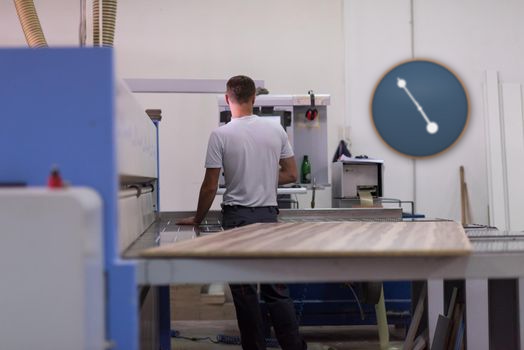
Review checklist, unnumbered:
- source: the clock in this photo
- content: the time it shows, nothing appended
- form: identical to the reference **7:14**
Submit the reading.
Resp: **4:54**
